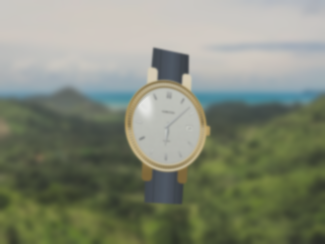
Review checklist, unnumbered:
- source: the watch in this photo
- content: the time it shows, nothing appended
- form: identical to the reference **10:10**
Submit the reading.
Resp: **6:08**
